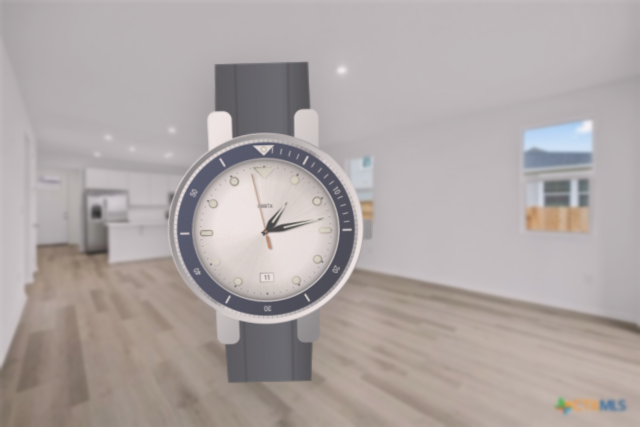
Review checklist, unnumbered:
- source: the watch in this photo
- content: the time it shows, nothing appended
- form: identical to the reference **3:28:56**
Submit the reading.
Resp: **1:12:58**
